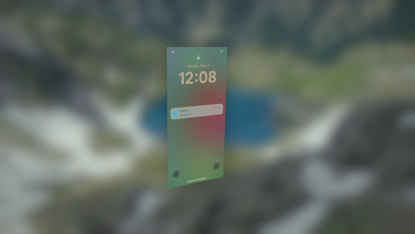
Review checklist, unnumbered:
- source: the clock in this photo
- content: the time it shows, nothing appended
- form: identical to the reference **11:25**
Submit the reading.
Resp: **12:08**
